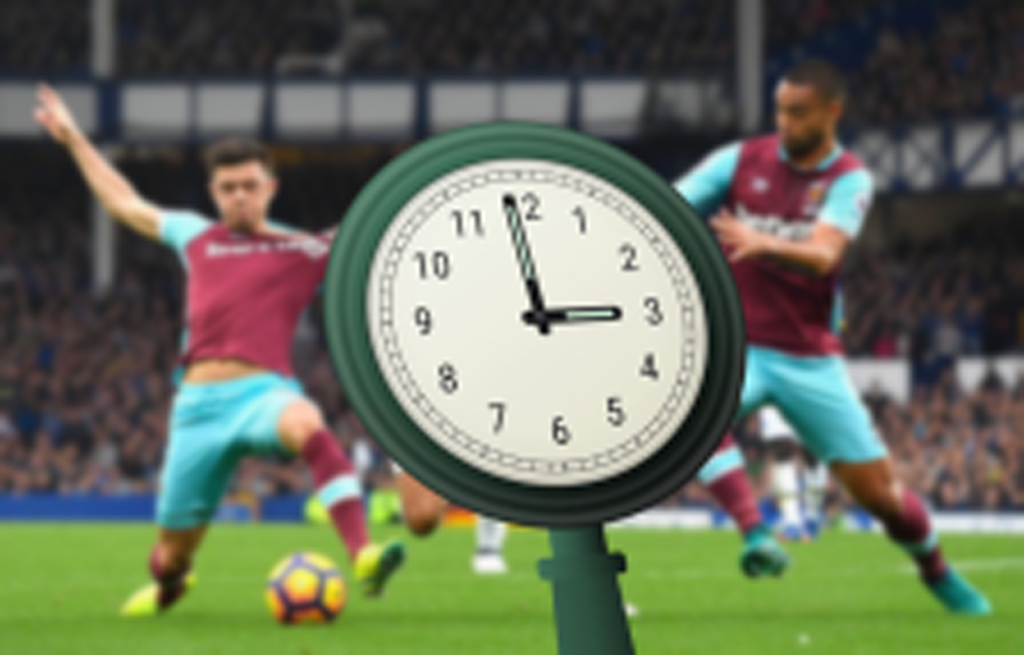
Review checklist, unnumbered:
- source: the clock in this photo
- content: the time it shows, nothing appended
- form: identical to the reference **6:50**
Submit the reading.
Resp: **2:59**
